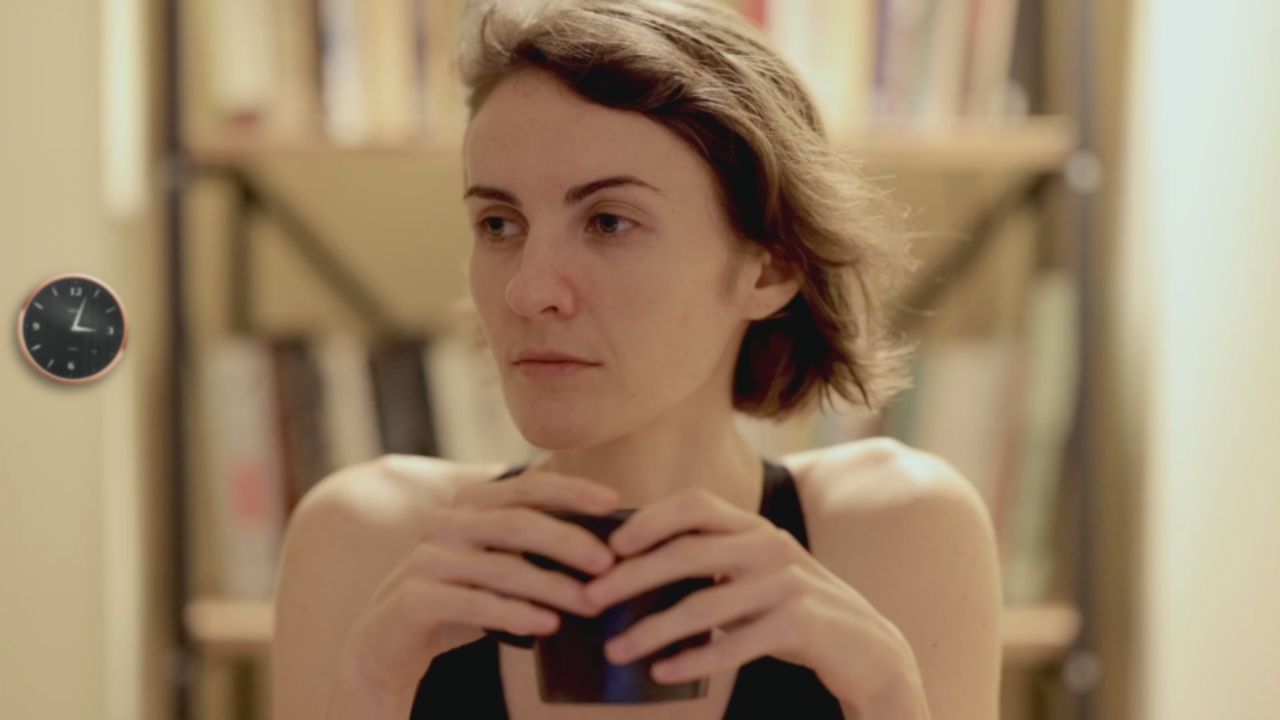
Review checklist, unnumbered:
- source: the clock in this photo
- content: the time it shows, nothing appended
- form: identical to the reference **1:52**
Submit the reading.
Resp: **3:03**
